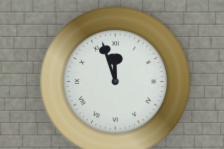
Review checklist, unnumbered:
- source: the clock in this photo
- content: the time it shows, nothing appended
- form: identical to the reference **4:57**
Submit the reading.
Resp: **11:57**
